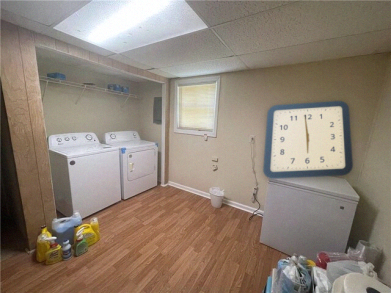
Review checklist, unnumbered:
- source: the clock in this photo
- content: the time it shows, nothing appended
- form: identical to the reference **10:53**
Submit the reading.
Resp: **5:59**
